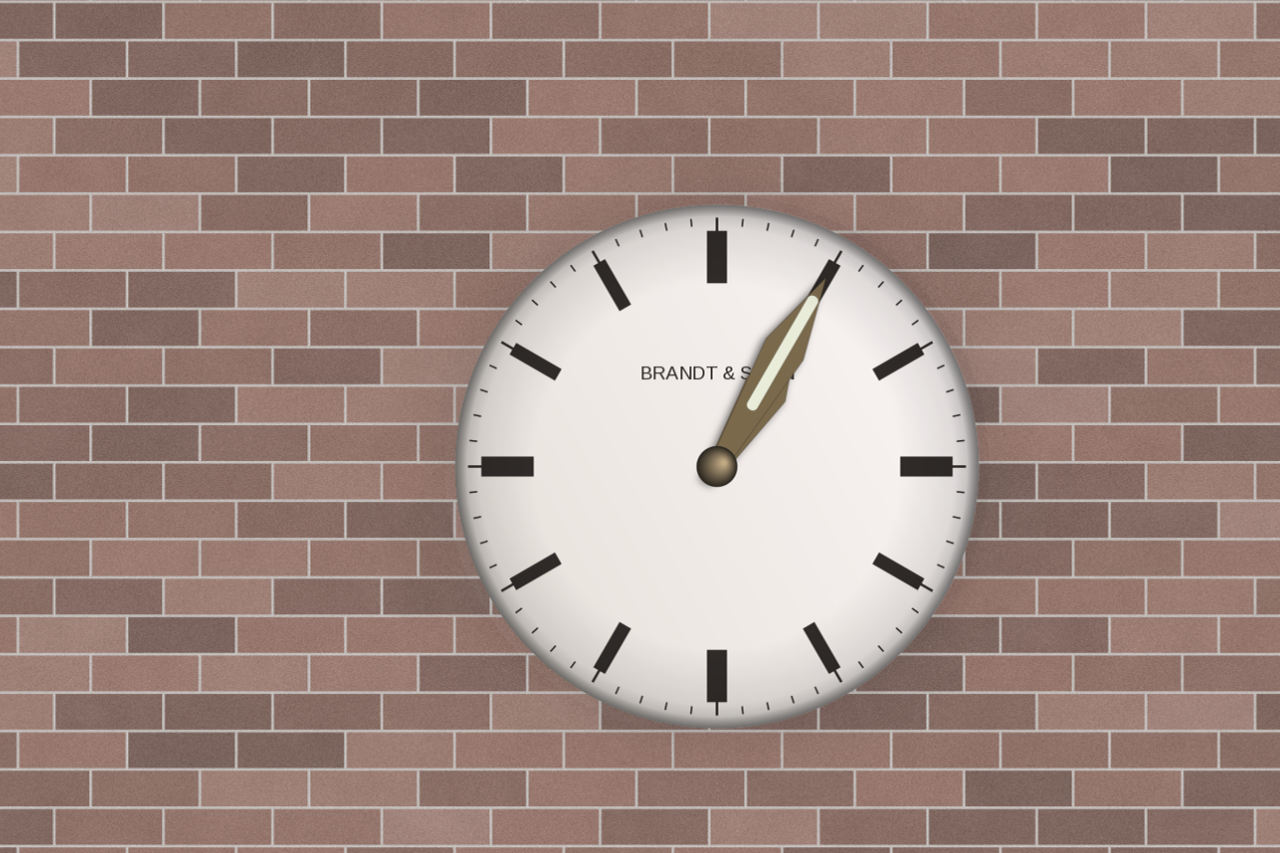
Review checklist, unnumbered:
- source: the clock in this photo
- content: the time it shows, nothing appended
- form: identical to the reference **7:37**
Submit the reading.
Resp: **1:05**
